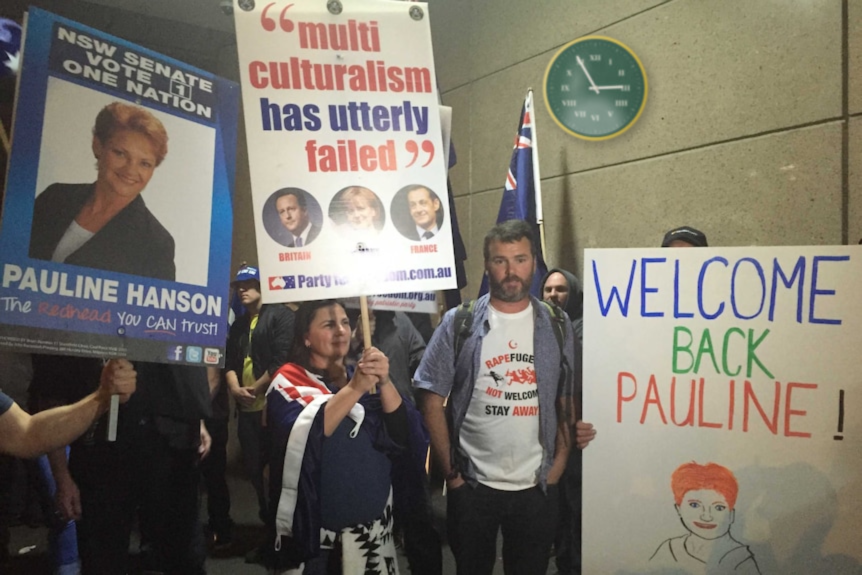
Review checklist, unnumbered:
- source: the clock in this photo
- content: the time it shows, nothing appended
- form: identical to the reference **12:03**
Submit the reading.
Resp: **2:55**
